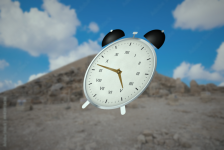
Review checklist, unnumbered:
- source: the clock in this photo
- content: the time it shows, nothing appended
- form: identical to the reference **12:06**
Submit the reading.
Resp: **4:47**
